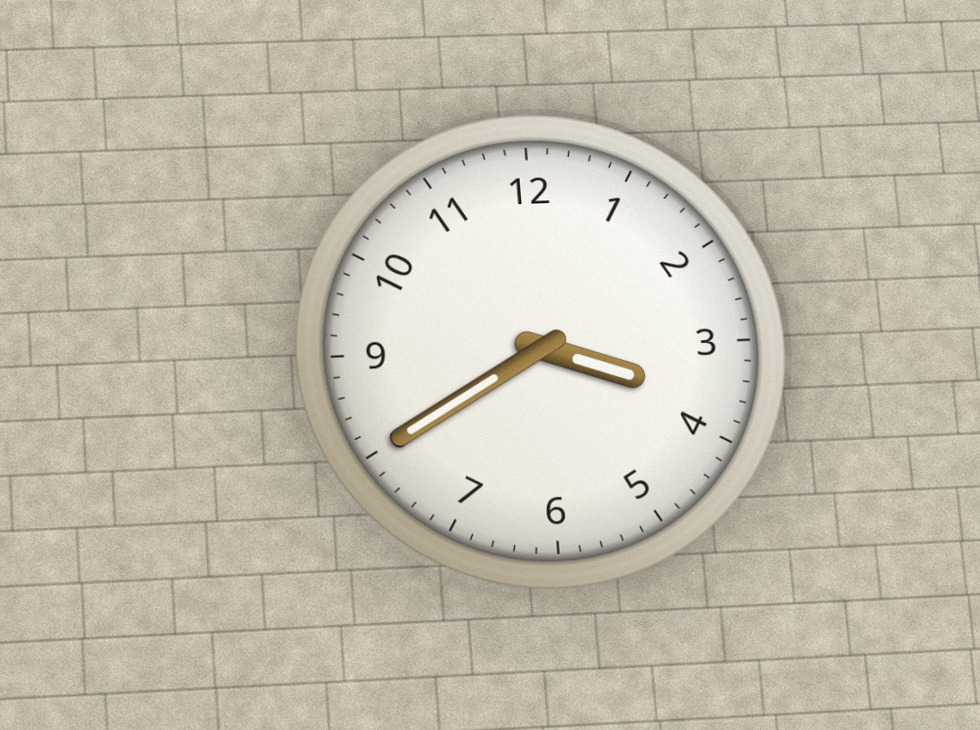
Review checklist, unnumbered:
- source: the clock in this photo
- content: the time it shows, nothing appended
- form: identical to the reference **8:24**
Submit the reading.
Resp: **3:40**
